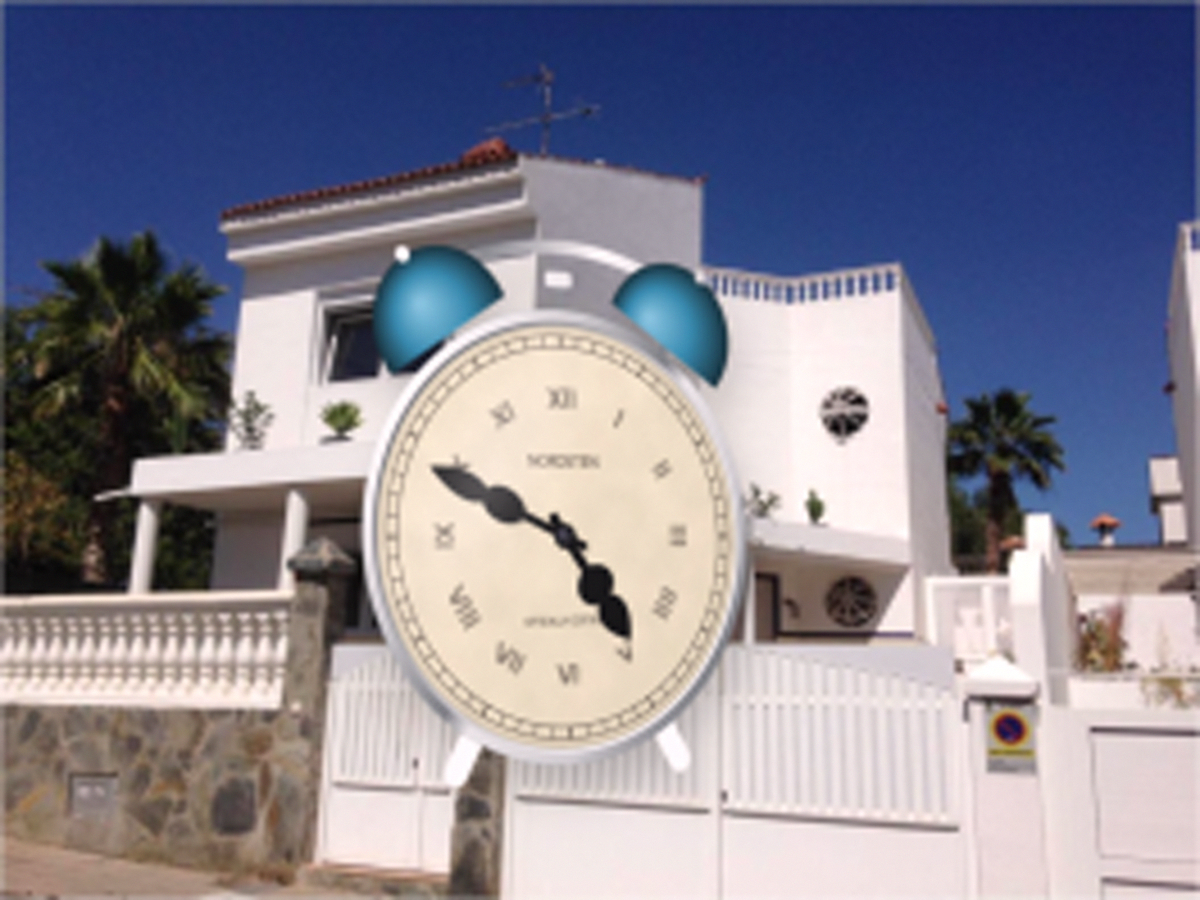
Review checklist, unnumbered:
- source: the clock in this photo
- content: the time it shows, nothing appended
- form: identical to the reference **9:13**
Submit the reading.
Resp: **4:49**
